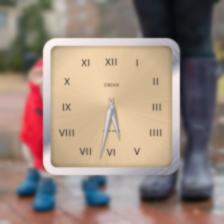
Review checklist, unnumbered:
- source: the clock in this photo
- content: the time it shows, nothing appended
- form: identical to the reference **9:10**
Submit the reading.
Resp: **5:32**
